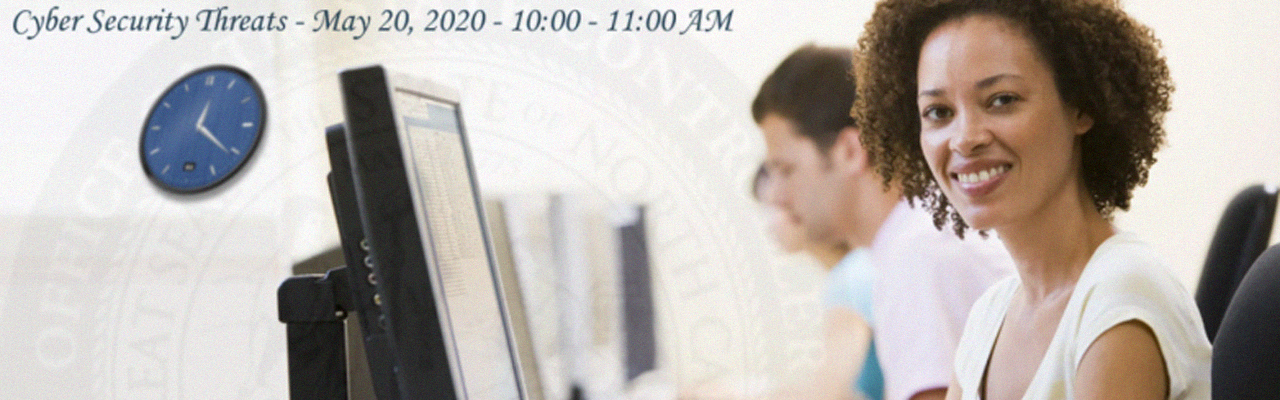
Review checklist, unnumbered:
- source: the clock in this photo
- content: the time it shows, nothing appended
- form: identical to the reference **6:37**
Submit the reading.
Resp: **12:21**
